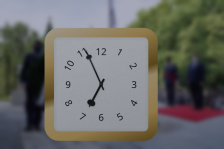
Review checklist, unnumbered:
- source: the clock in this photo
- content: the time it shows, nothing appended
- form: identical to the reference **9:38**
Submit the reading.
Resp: **6:56**
